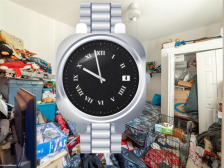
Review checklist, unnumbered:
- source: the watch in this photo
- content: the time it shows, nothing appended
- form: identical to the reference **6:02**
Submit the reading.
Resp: **9:58**
